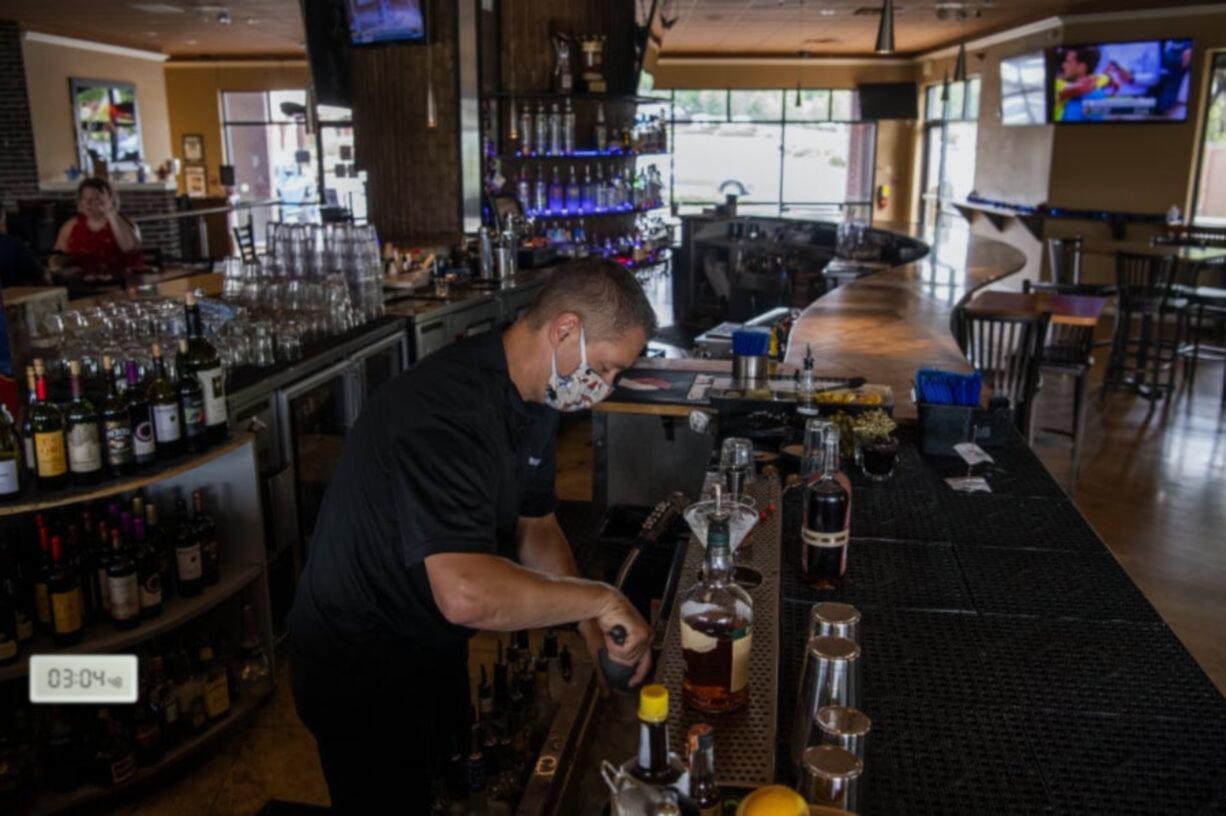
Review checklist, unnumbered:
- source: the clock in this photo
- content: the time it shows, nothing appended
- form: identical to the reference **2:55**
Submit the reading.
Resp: **3:04**
